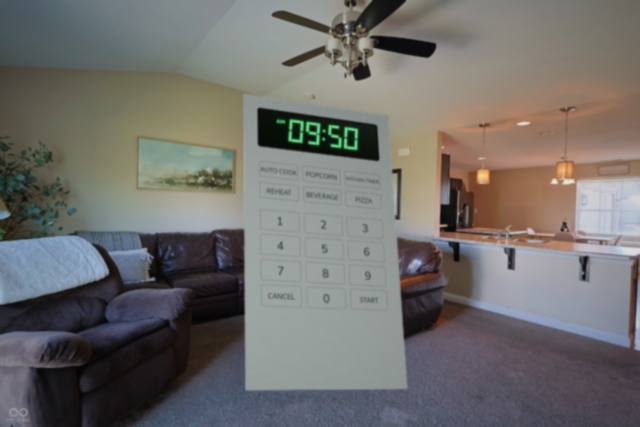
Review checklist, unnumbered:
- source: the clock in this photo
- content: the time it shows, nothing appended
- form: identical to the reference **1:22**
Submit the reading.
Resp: **9:50**
